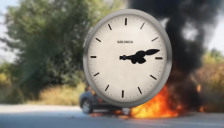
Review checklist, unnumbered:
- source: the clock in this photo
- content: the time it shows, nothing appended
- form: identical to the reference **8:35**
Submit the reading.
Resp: **3:13**
